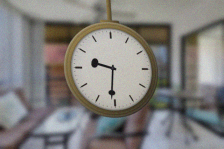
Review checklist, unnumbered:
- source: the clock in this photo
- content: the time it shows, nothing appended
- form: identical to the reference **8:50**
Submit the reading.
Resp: **9:31**
